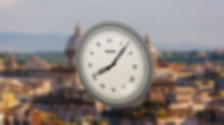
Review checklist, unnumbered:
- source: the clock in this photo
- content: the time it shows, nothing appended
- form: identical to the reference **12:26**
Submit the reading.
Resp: **8:07**
